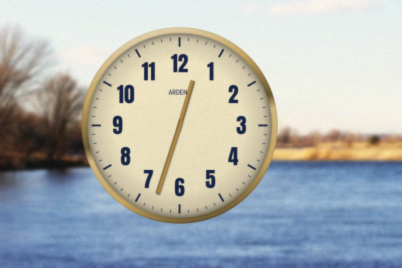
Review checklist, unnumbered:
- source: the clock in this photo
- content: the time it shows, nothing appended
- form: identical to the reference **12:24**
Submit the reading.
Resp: **12:33**
